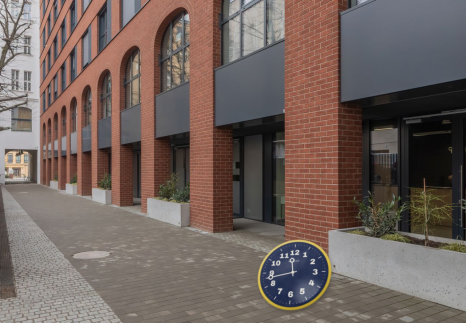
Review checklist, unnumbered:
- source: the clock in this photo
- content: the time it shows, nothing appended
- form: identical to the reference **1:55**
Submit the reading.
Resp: **11:43**
